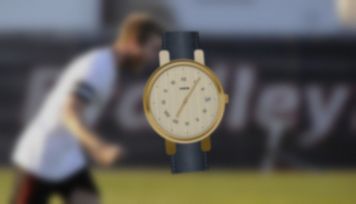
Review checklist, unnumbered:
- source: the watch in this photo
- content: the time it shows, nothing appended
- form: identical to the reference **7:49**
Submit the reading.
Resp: **7:06**
